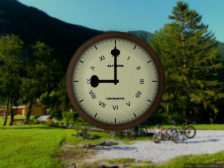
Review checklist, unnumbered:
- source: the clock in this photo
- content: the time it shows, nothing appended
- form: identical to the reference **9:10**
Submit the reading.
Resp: **9:00**
